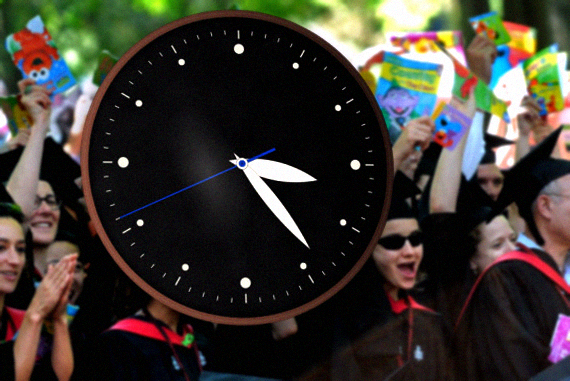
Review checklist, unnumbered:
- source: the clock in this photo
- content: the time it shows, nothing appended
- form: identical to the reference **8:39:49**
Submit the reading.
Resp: **3:23:41**
